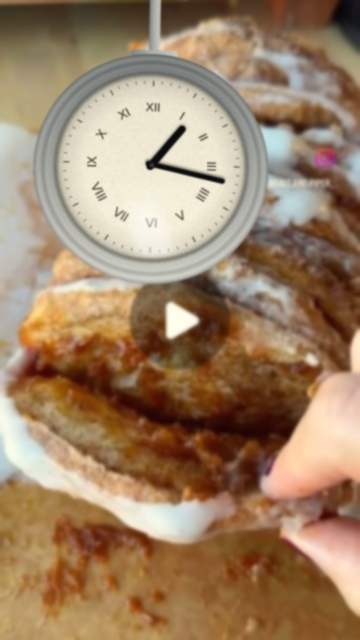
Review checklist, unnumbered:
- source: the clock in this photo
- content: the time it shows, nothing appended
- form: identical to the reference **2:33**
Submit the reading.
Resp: **1:17**
